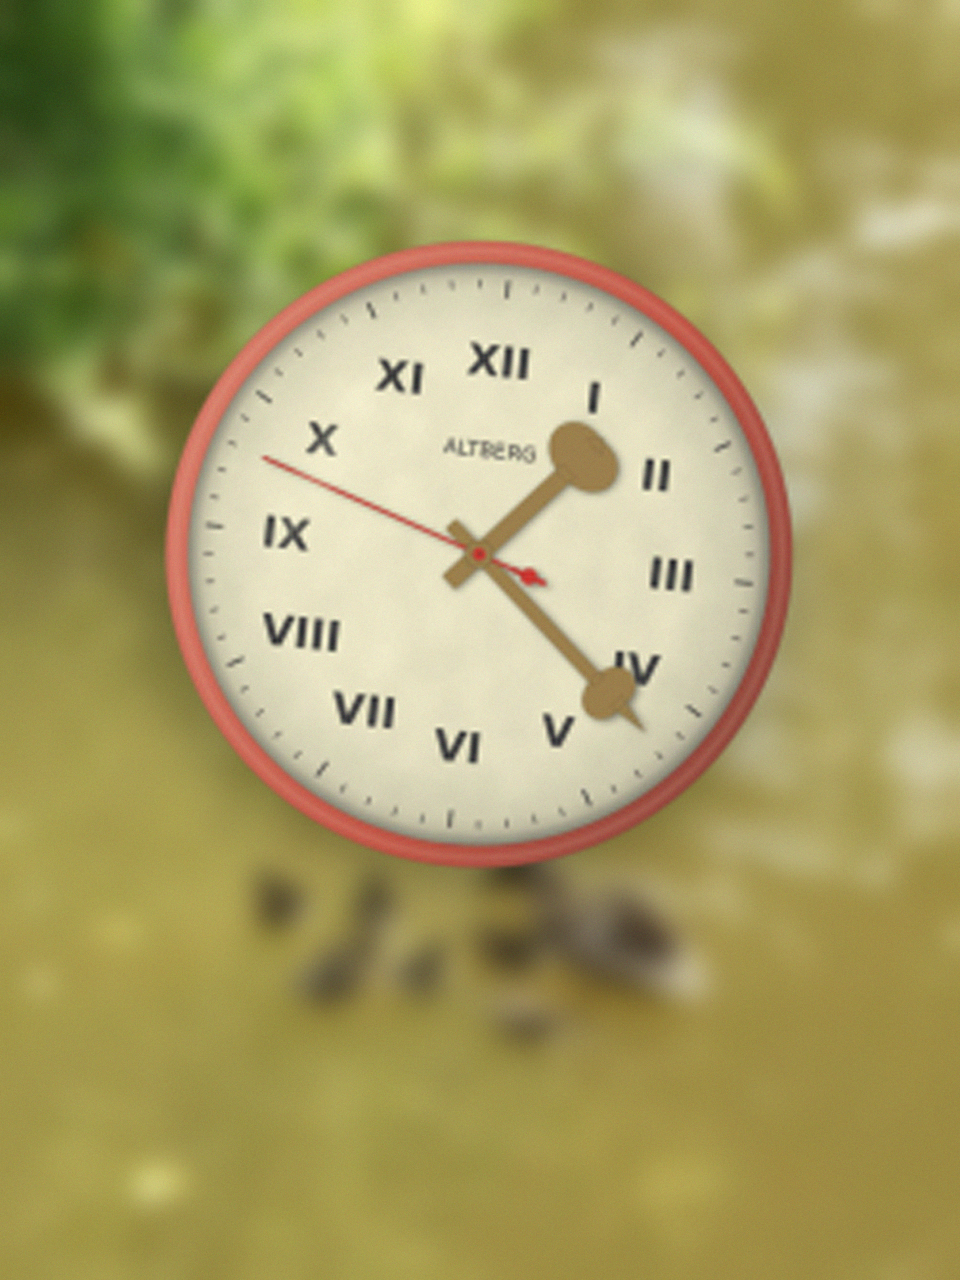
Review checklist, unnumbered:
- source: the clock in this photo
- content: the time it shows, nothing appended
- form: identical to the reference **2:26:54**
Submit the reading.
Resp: **1:21:48**
